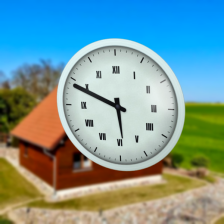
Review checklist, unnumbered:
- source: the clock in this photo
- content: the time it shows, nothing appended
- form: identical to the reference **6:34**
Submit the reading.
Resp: **5:49**
